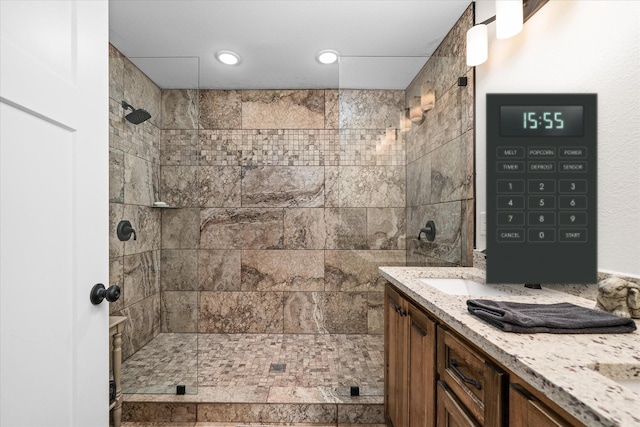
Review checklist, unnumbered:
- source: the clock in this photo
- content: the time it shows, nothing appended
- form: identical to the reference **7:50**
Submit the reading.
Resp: **15:55**
